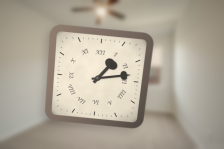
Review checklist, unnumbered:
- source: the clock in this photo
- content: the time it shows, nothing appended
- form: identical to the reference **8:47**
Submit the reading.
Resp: **1:13**
